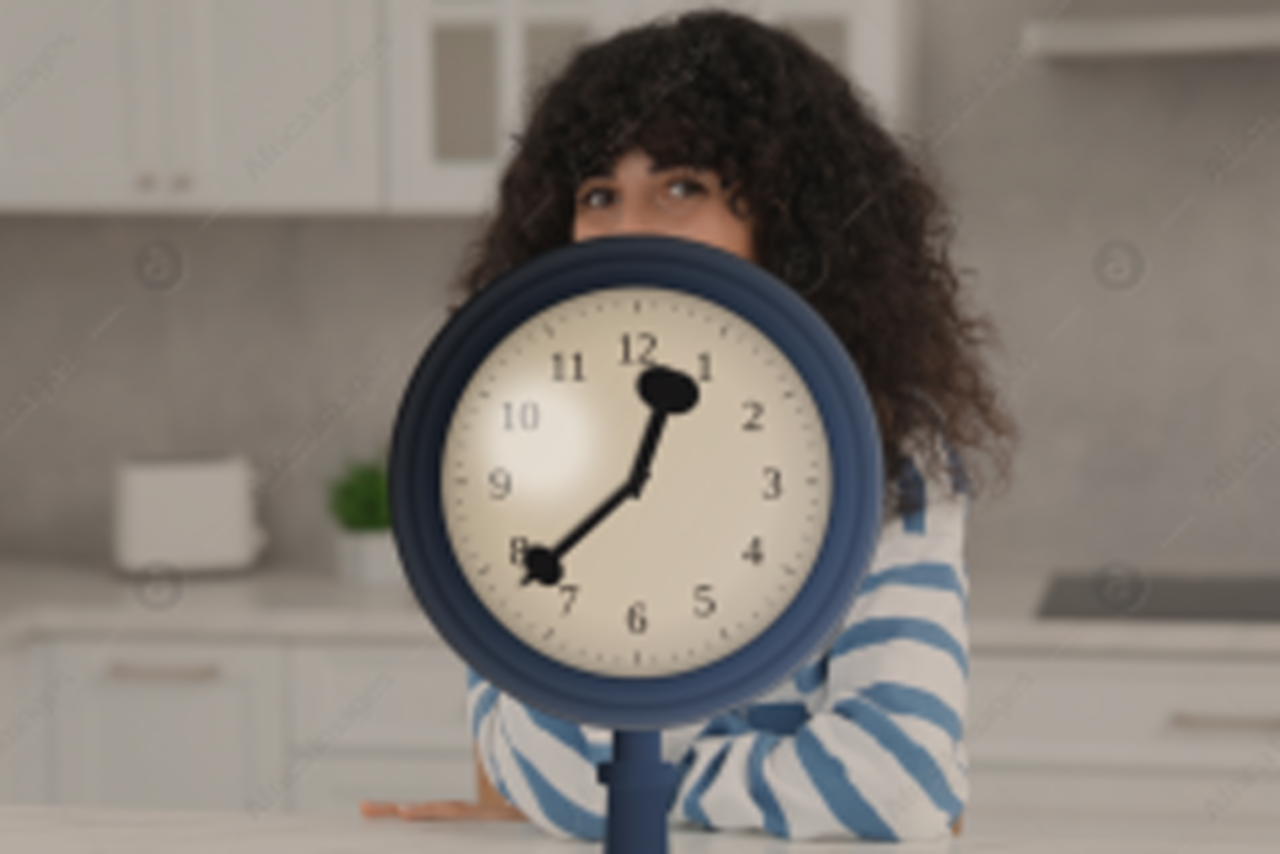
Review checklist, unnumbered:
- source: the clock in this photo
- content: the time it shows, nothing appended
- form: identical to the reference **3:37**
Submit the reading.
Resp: **12:38**
